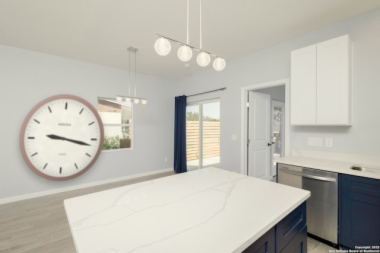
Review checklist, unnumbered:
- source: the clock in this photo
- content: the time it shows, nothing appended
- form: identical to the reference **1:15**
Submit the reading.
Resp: **9:17**
